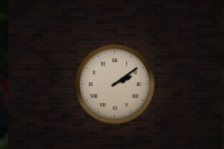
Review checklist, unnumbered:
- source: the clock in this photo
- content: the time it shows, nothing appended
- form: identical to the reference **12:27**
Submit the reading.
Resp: **2:09**
